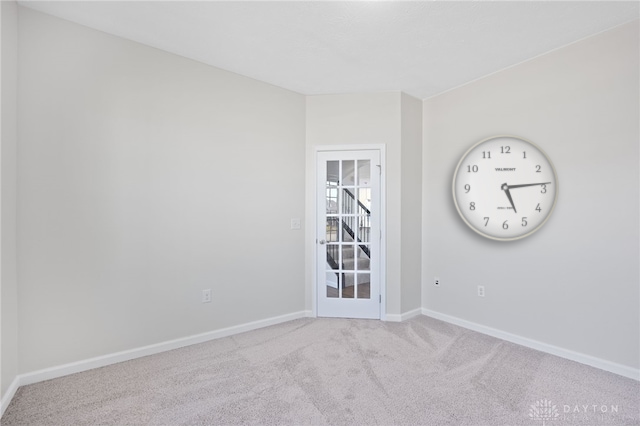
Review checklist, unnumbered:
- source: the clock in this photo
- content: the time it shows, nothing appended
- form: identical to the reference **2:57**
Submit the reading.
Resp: **5:14**
